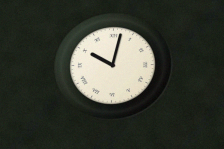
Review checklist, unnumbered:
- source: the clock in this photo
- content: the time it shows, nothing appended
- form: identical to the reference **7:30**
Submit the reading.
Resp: **10:02**
